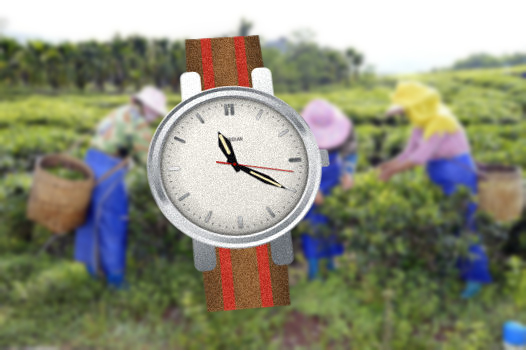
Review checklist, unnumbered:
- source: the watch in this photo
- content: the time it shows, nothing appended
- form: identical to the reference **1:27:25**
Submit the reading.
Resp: **11:20:17**
